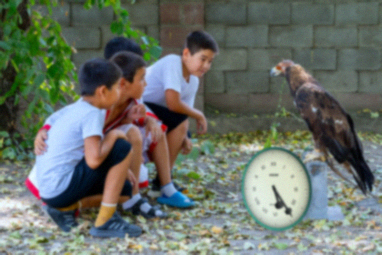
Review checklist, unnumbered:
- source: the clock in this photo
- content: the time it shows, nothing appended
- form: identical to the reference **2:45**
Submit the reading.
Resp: **5:24**
